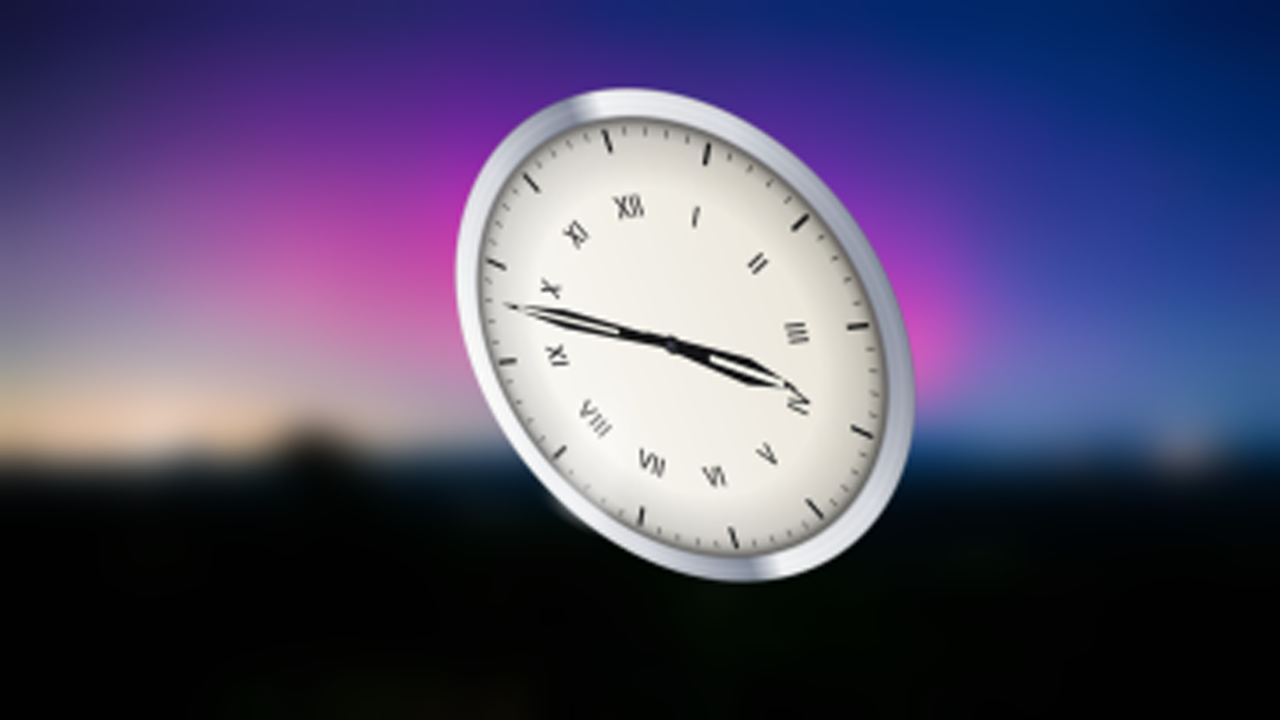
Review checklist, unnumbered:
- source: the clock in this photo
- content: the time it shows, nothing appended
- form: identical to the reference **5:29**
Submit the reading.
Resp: **3:48**
